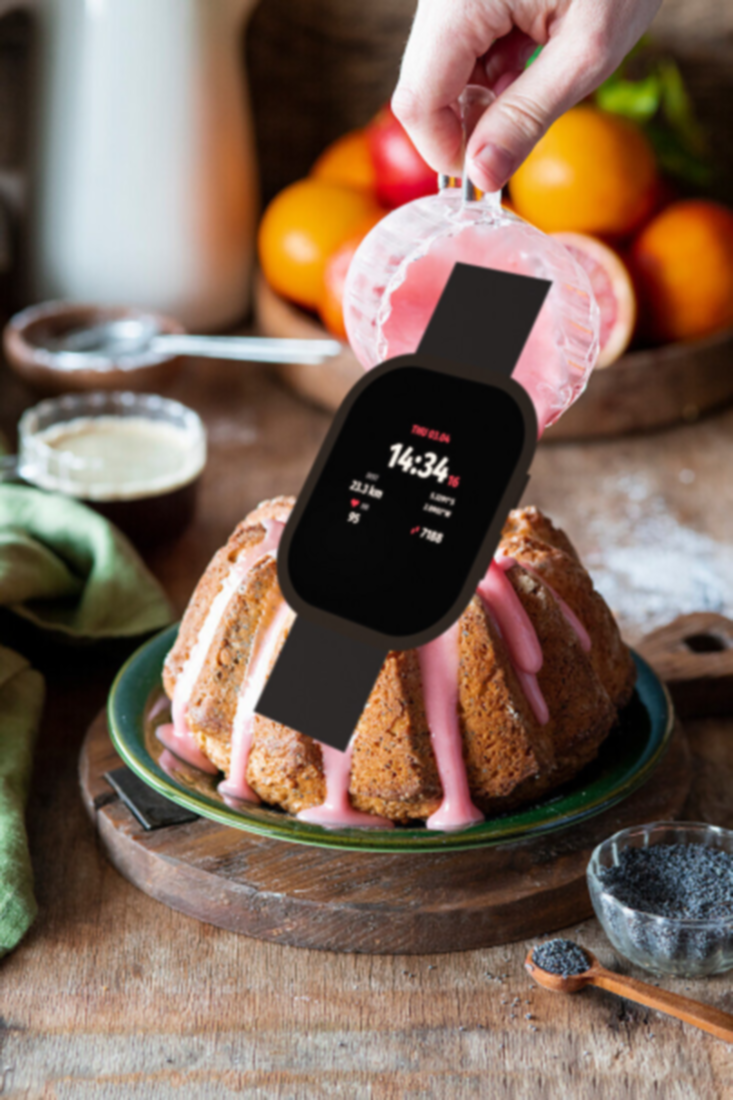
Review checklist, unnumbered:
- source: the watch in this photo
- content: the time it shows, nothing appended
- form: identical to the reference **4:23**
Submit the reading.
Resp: **14:34**
